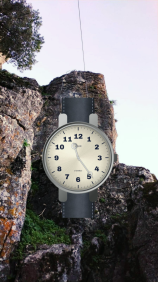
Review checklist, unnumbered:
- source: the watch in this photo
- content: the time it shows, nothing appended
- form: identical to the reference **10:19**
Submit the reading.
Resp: **11:24**
